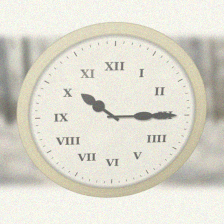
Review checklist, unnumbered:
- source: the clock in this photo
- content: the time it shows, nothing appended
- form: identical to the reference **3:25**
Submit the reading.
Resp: **10:15**
